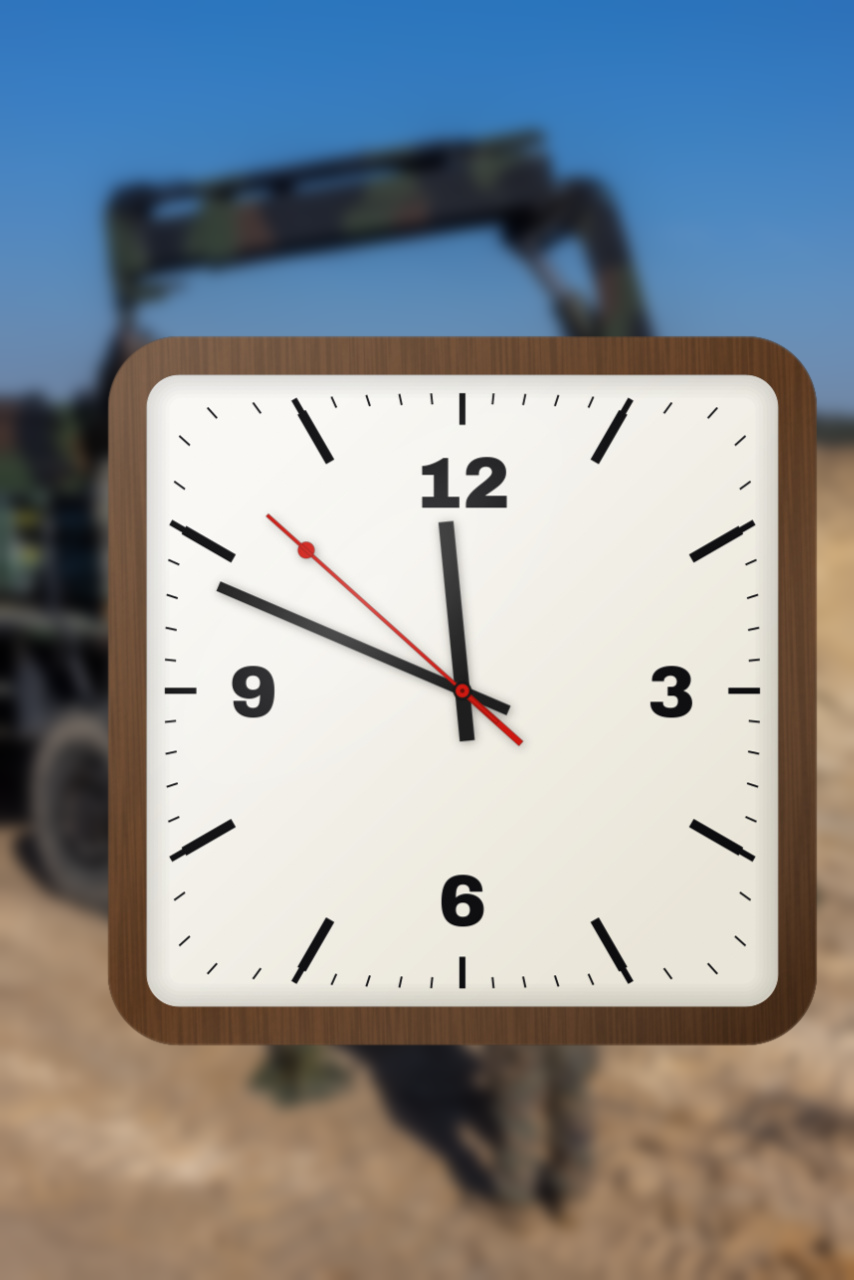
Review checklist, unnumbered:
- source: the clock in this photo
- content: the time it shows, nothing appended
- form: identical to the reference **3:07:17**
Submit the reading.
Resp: **11:48:52**
